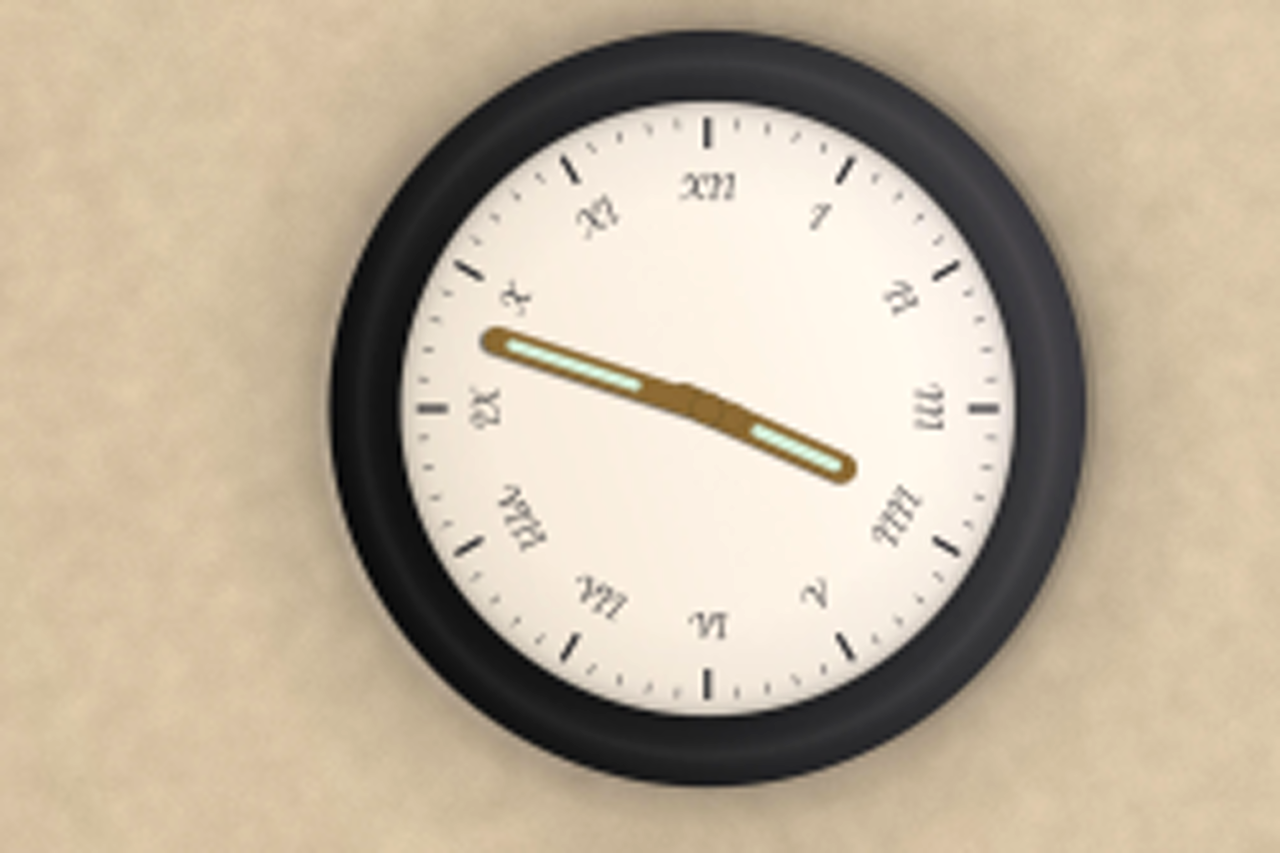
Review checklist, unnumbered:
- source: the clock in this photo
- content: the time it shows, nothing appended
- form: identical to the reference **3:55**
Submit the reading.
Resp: **3:48**
